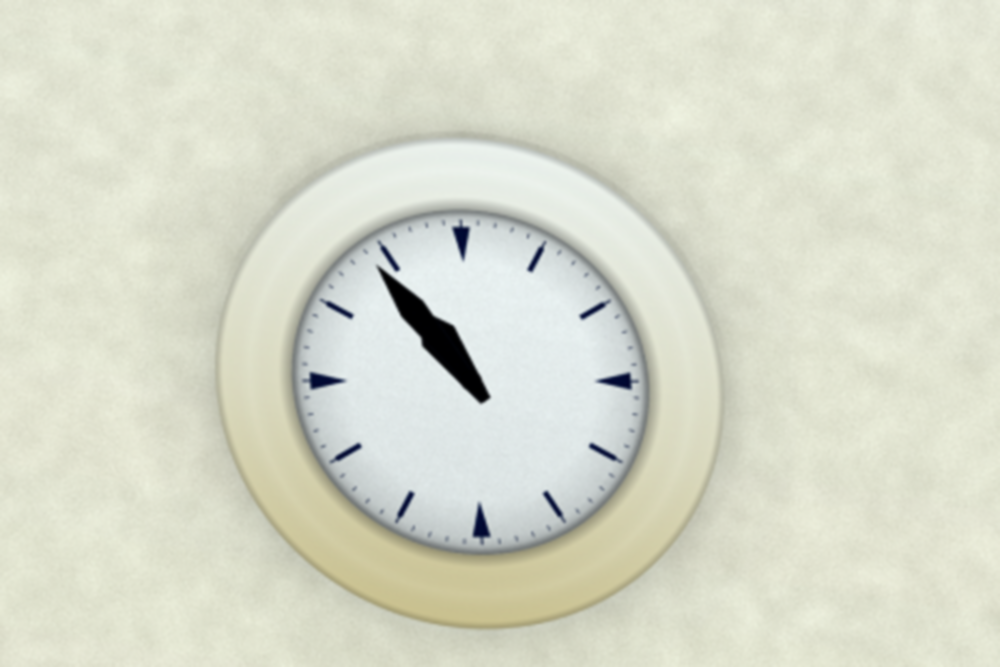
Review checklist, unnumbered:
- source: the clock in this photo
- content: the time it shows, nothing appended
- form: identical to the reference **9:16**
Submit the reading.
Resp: **10:54**
